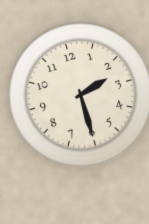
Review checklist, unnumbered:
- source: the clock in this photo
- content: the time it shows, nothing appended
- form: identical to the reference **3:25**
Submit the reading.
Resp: **2:30**
